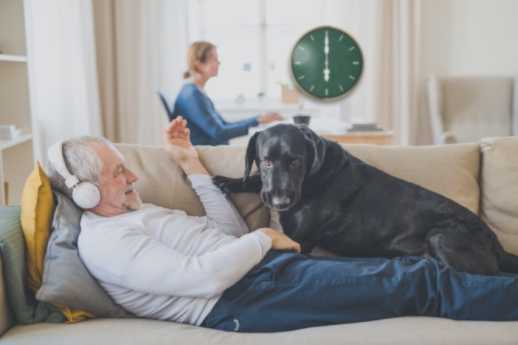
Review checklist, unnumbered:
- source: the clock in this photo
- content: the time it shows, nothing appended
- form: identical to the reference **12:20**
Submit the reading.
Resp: **6:00**
